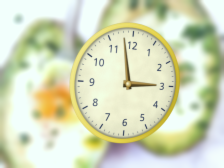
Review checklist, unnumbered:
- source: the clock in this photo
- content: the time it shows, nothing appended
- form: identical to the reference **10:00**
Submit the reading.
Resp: **2:58**
